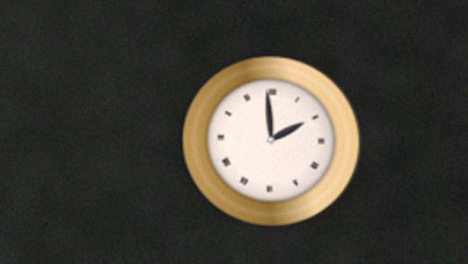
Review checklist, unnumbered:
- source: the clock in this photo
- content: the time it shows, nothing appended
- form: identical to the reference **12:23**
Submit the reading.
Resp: **1:59**
